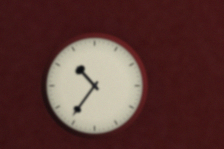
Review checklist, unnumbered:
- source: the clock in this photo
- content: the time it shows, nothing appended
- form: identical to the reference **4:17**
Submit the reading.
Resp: **10:36**
